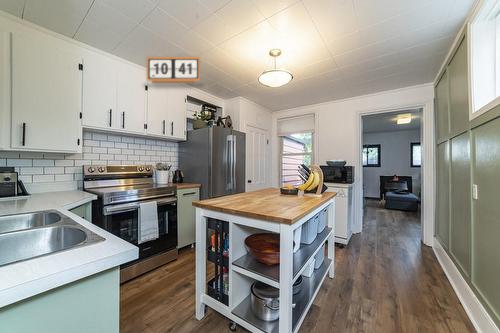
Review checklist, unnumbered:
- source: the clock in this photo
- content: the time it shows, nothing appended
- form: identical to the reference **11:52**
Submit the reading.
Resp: **10:41**
